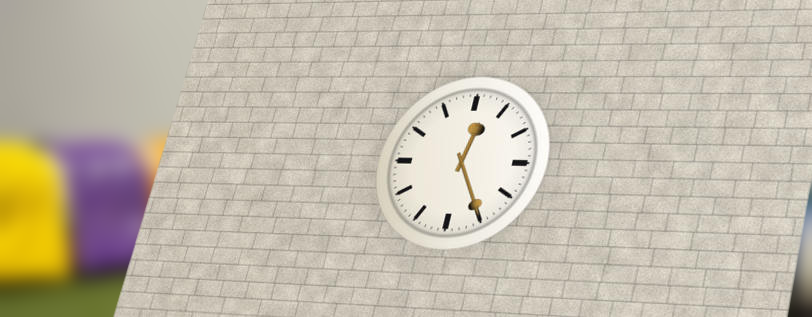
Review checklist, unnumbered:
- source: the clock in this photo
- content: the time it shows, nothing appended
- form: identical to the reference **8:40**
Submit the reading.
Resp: **12:25**
